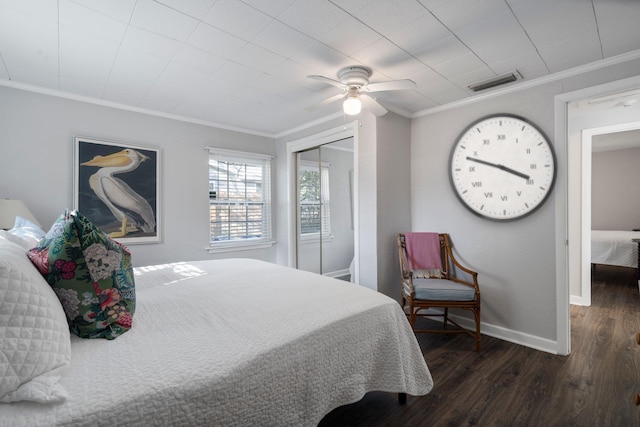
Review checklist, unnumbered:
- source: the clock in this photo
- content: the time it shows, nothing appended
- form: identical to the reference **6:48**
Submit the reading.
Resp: **3:48**
